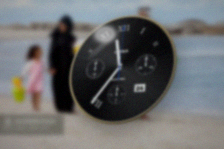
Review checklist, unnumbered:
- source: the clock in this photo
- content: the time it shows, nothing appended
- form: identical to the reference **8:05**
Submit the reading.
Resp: **11:36**
